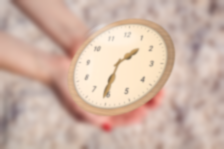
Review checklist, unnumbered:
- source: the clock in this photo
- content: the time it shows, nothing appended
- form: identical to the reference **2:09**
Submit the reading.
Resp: **1:31**
